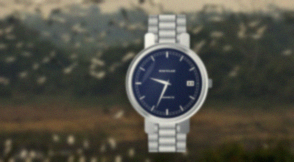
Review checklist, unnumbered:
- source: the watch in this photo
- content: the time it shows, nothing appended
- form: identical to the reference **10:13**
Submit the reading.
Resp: **9:34**
